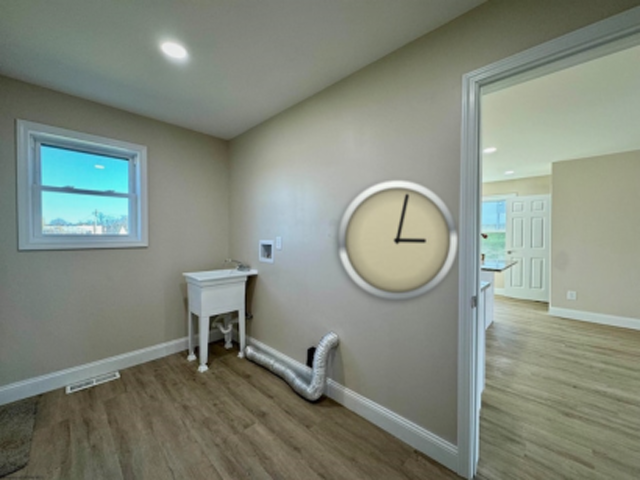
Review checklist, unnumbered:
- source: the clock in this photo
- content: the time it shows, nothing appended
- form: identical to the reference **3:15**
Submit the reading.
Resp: **3:02**
